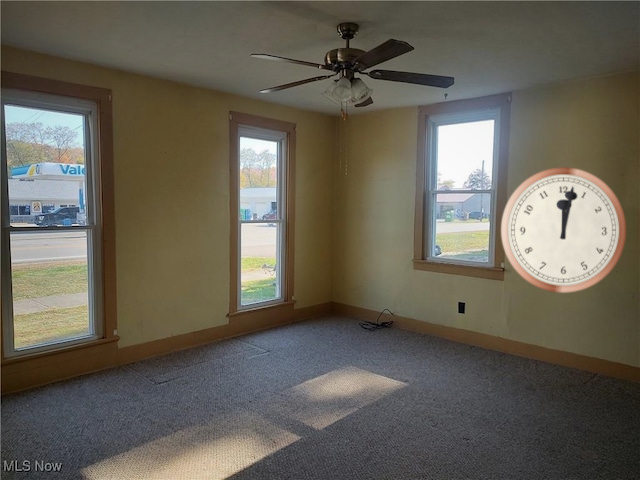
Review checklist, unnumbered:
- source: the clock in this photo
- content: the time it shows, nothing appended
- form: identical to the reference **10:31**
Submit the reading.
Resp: **12:02**
